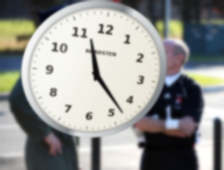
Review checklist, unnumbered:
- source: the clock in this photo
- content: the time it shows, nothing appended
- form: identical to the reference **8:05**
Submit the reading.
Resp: **11:23**
